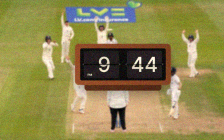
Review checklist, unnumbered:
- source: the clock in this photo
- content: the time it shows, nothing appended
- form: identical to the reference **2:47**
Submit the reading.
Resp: **9:44**
